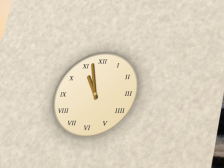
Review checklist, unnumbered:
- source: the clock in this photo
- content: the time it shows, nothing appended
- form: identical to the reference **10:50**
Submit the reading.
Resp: **10:57**
